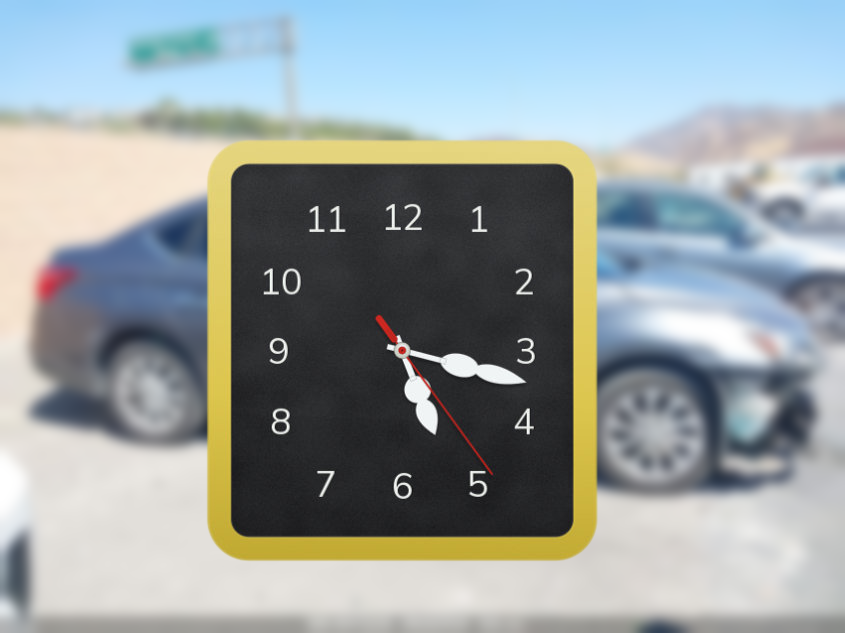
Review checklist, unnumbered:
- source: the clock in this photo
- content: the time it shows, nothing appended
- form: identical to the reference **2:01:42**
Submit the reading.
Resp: **5:17:24**
